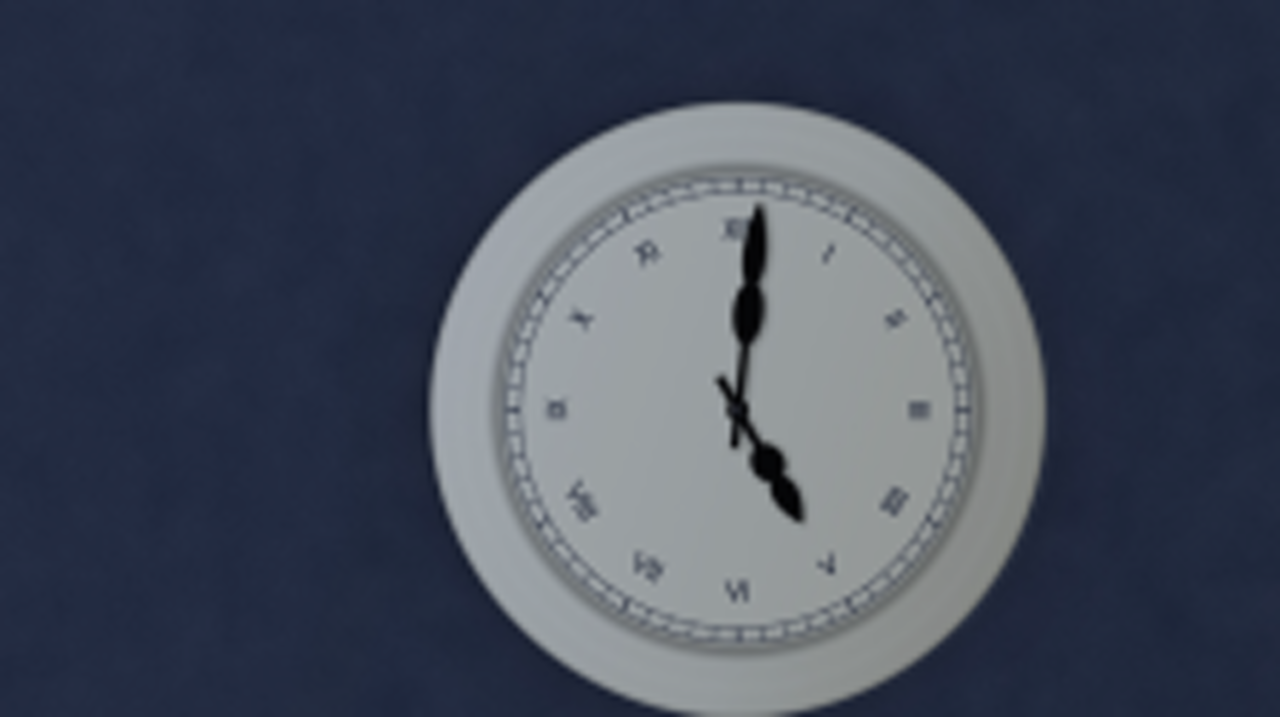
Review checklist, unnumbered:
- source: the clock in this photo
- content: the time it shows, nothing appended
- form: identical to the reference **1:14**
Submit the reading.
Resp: **5:01**
